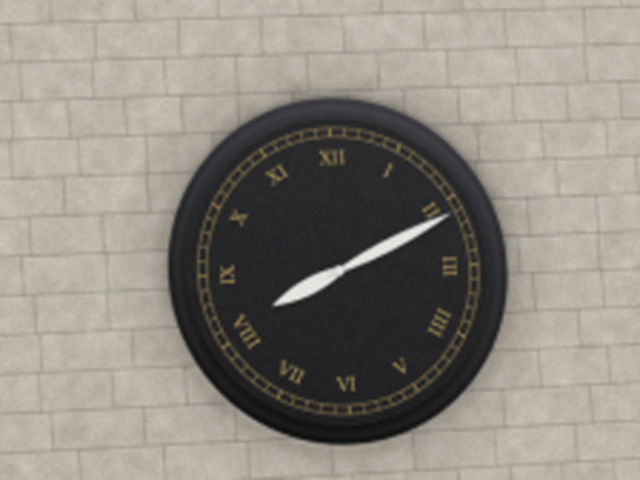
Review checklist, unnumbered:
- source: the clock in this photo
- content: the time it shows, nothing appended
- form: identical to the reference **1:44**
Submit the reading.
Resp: **8:11**
